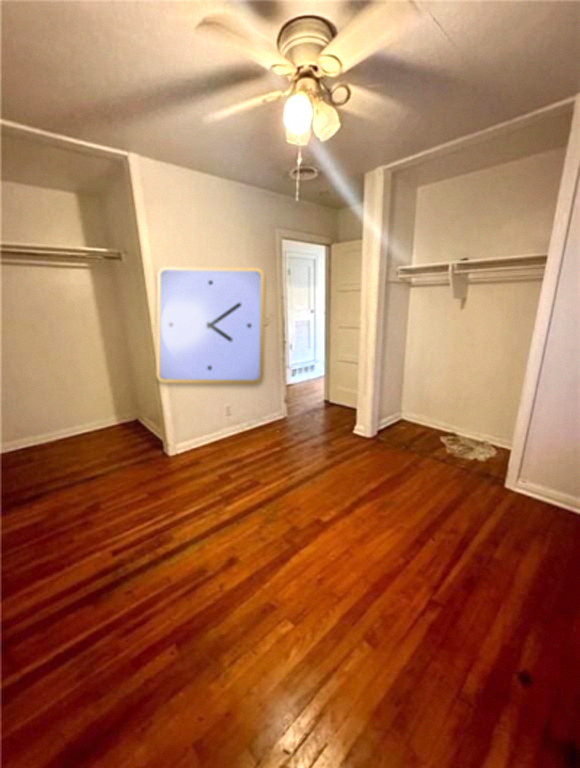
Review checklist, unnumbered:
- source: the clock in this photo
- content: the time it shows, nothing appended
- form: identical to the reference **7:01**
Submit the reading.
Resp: **4:09**
